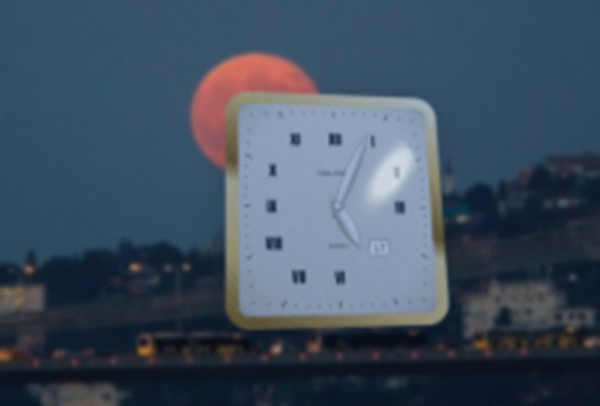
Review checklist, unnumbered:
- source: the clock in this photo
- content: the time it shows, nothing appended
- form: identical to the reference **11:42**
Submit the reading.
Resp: **5:04**
